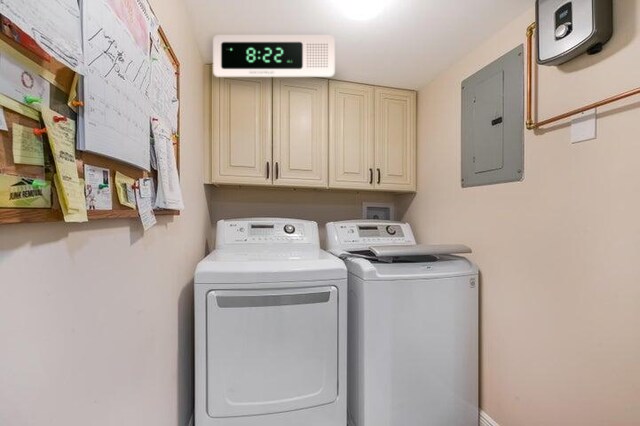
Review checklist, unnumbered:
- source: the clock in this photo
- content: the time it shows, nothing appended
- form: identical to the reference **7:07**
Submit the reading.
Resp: **8:22**
